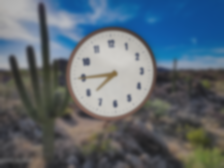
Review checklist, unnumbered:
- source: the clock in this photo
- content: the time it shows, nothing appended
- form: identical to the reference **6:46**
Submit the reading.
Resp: **7:45**
